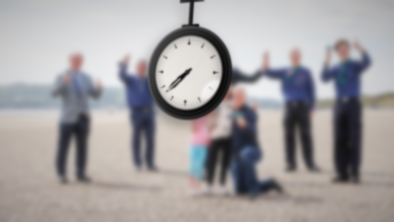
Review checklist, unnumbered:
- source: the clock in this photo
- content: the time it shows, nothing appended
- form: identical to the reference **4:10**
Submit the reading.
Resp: **7:38**
